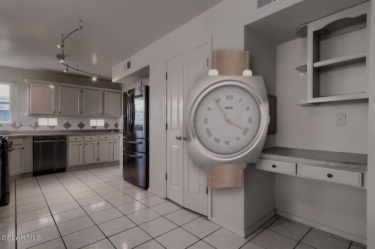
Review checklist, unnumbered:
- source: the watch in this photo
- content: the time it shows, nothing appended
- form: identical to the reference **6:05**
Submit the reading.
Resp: **3:54**
